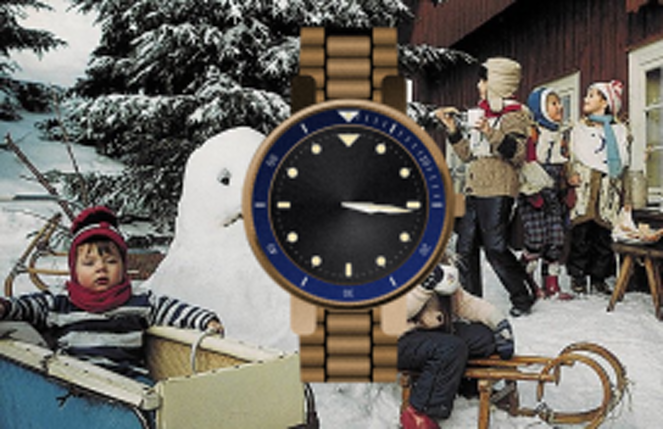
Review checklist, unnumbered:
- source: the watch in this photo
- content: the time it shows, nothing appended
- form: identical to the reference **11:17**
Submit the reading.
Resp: **3:16**
